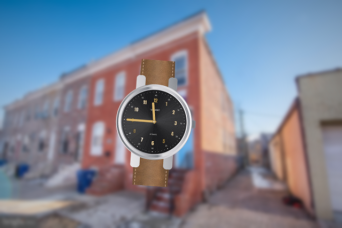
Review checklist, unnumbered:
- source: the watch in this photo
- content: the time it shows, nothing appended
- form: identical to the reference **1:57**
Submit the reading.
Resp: **11:45**
